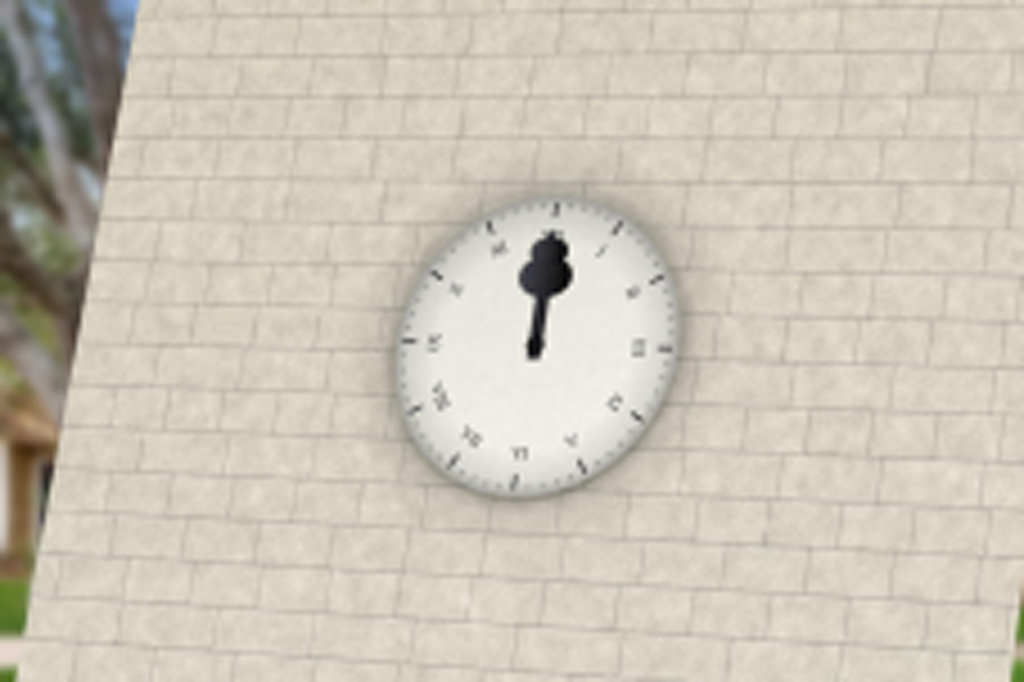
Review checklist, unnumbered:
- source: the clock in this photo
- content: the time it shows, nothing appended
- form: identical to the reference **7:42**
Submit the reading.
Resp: **12:00**
